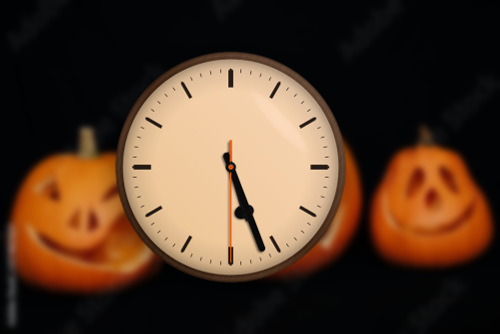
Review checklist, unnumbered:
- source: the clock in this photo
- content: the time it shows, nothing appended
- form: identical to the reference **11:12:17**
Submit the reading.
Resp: **5:26:30**
